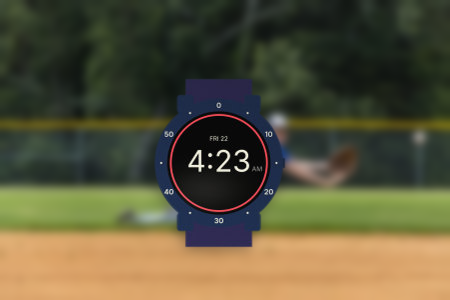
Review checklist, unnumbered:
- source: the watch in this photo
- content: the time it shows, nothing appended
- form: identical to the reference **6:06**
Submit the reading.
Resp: **4:23**
